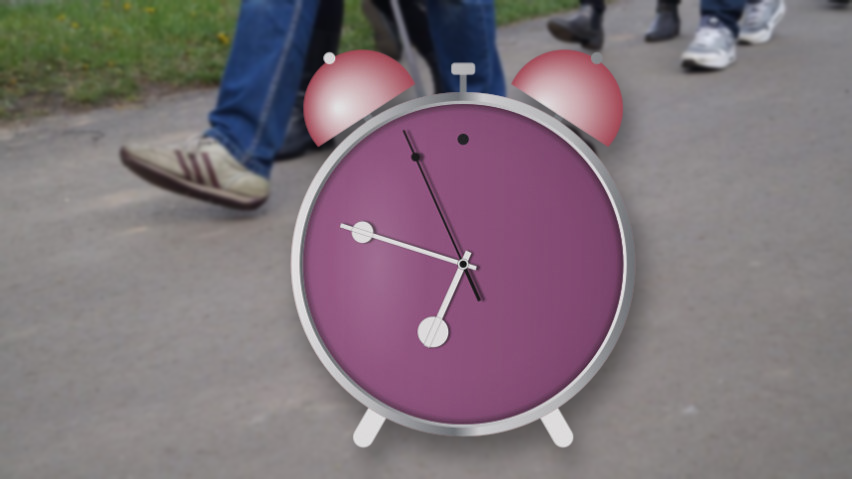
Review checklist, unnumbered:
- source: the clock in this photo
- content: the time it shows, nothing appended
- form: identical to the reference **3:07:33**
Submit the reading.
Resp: **6:47:56**
